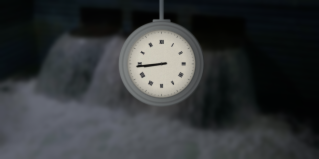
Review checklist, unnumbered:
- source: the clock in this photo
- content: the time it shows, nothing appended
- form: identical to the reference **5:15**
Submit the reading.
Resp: **8:44**
